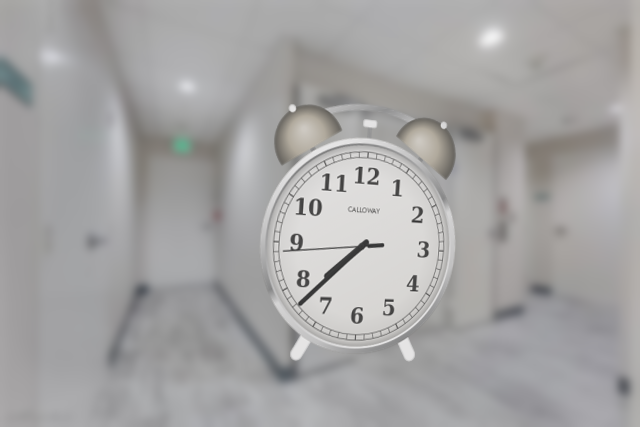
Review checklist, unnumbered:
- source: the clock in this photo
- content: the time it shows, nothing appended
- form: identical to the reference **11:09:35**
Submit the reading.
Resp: **7:37:44**
